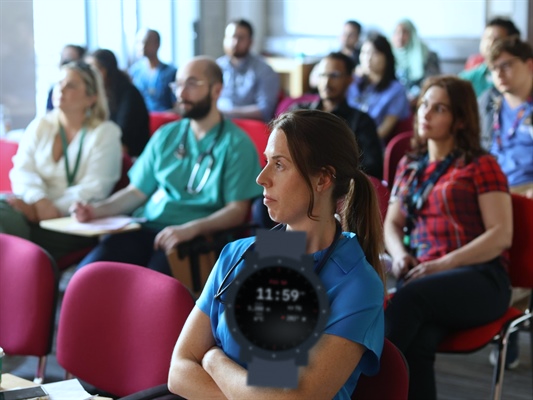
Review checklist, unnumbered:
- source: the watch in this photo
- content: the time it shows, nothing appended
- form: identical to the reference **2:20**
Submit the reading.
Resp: **11:59**
